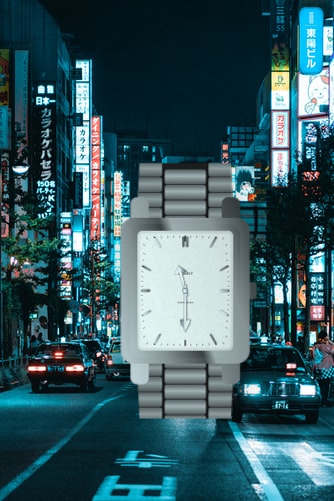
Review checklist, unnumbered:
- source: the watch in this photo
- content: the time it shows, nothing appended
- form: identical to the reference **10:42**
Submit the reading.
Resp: **11:30**
